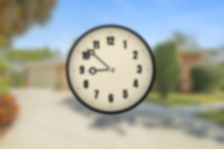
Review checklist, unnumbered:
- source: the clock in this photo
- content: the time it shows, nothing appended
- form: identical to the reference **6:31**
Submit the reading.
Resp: **8:52**
